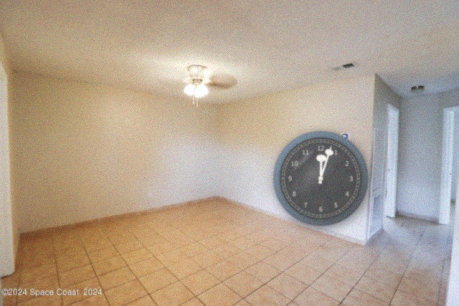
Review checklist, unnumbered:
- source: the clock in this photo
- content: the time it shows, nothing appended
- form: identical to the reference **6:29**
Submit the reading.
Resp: **12:03**
